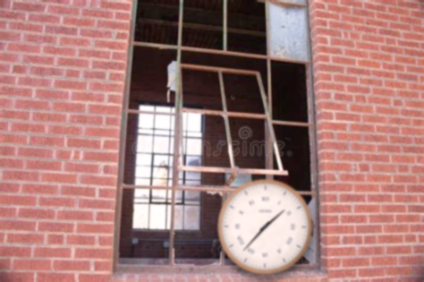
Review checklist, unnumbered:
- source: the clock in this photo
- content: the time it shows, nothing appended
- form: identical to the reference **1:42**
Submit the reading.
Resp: **1:37**
